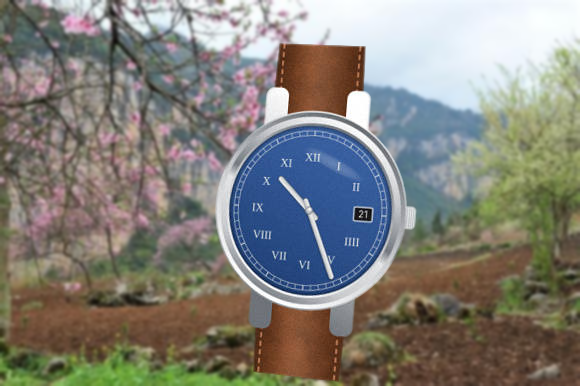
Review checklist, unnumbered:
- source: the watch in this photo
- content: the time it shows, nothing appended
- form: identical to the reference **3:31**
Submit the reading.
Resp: **10:26**
